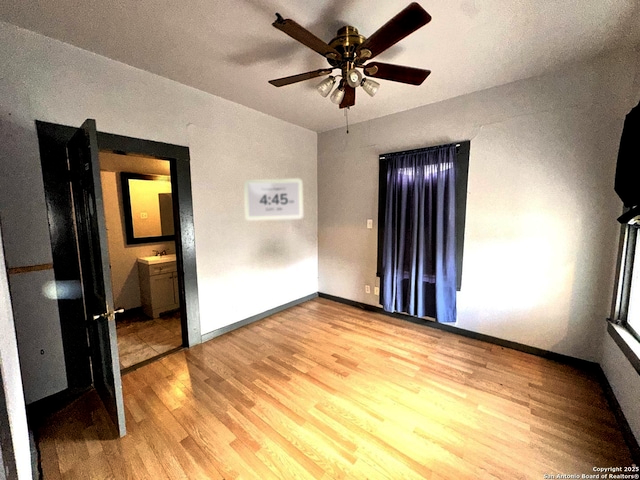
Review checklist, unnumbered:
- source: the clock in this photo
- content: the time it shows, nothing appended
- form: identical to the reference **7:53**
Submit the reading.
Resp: **4:45**
